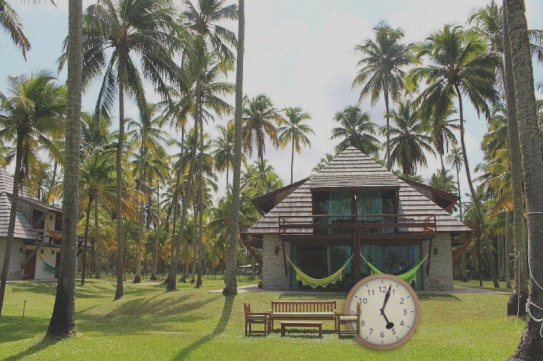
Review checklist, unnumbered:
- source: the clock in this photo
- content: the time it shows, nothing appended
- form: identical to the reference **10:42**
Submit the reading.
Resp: **5:03**
